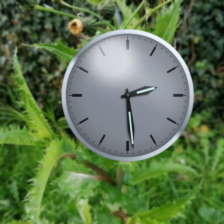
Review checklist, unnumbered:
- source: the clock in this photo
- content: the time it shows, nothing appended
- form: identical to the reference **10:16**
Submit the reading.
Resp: **2:29**
